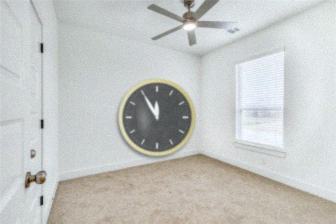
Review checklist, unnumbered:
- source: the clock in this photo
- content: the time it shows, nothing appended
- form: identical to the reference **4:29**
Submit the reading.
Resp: **11:55**
